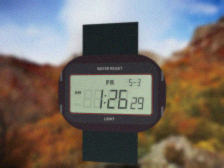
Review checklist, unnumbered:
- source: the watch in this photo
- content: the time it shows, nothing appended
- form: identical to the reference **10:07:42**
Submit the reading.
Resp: **1:26:29**
